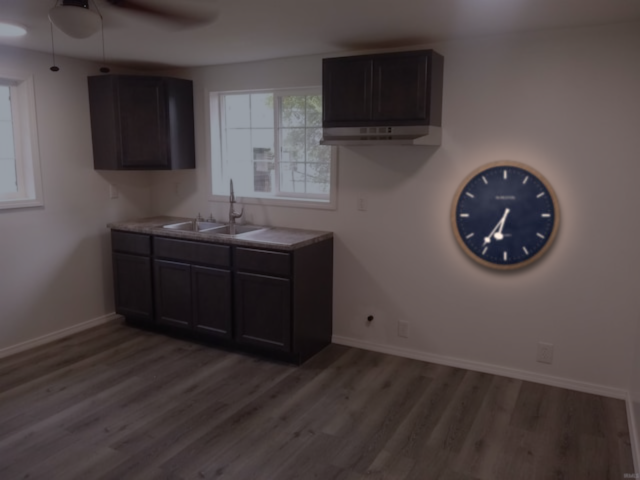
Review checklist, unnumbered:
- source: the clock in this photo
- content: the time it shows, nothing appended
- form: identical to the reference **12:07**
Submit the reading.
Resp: **6:36**
